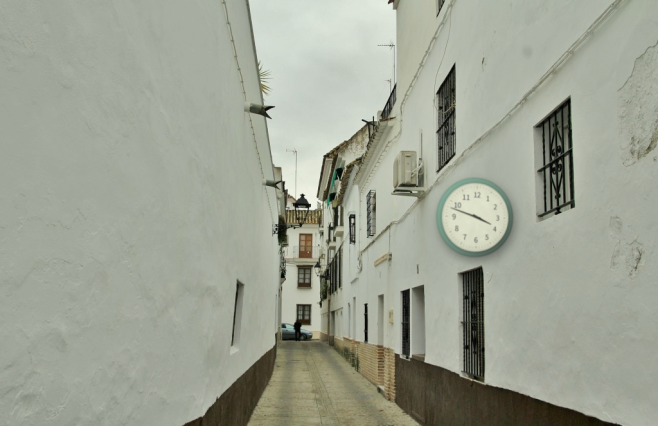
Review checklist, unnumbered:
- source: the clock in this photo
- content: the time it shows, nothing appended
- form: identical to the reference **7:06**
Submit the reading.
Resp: **3:48**
